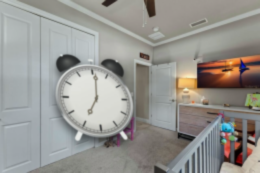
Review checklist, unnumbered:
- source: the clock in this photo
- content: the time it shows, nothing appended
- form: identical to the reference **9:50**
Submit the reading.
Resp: **7:01**
